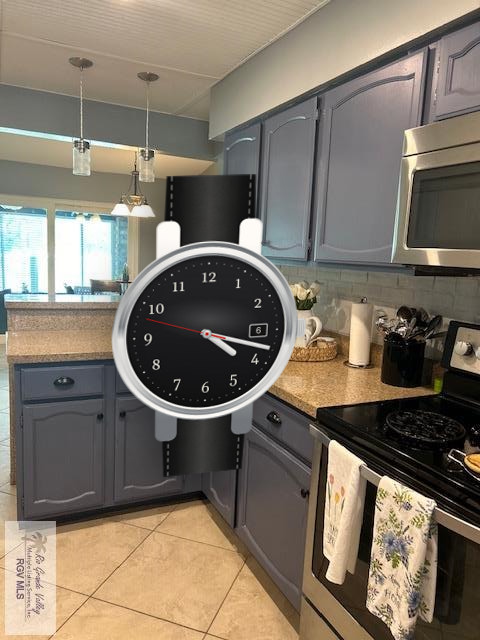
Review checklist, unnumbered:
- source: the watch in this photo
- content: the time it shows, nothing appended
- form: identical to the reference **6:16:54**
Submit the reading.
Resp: **4:17:48**
